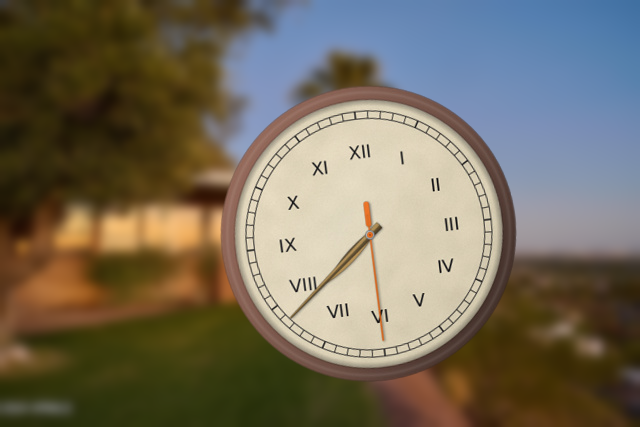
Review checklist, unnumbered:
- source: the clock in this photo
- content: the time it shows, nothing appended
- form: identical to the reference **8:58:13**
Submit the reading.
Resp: **7:38:30**
